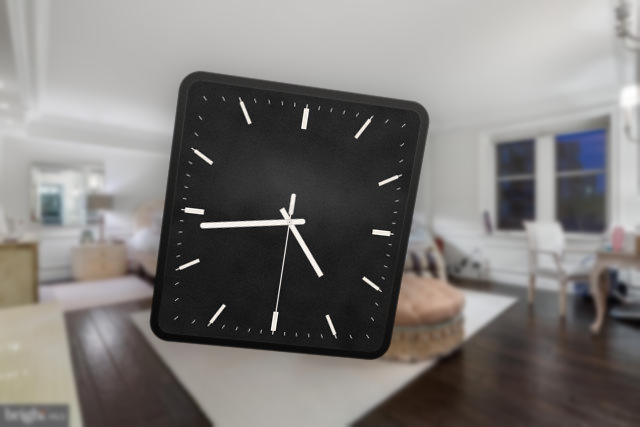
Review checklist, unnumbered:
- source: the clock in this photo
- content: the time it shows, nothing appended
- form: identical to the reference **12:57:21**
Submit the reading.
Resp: **4:43:30**
